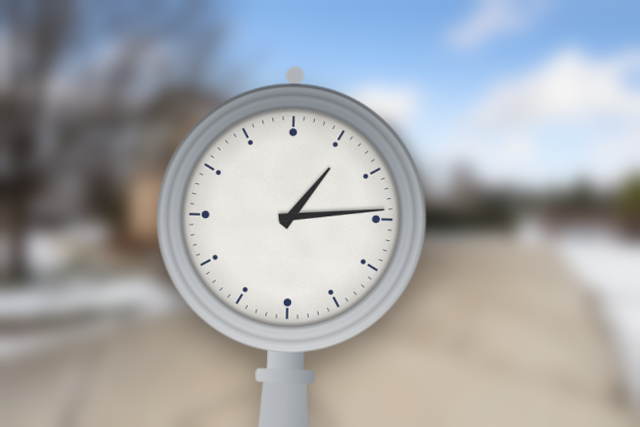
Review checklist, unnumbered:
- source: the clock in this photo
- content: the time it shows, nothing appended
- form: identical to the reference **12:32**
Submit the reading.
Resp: **1:14**
